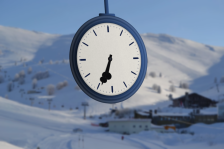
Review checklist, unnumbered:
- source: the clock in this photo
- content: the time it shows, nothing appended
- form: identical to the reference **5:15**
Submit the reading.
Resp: **6:34**
